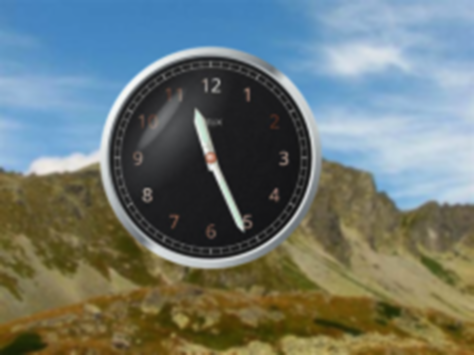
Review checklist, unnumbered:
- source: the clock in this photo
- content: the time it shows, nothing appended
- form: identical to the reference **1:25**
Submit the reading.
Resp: **11:26**
